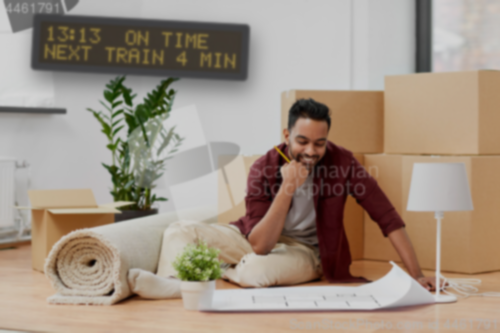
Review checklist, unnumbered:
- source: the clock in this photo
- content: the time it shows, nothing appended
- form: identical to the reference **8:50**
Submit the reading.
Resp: **13:13**
